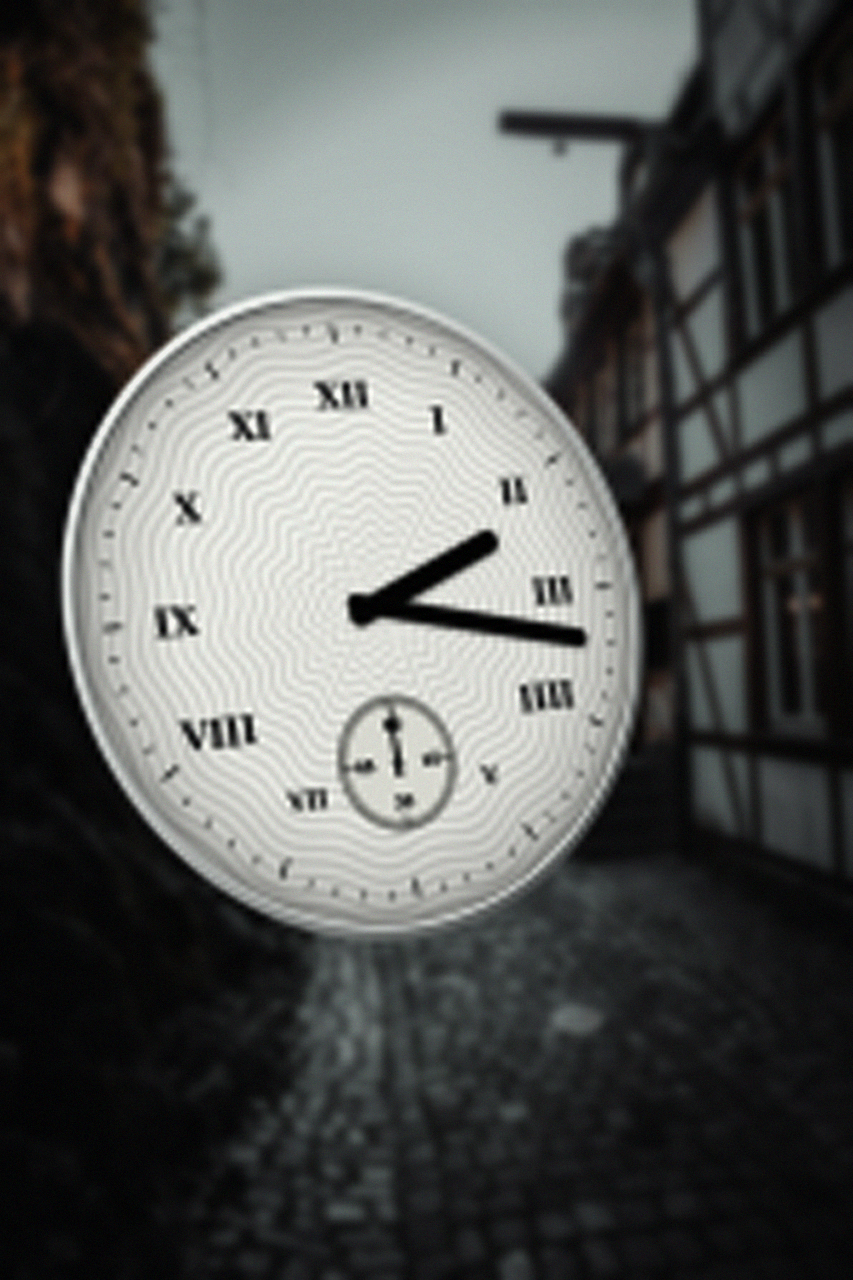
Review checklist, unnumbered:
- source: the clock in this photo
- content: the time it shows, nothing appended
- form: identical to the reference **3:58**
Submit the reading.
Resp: **2:17**
